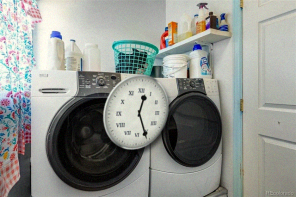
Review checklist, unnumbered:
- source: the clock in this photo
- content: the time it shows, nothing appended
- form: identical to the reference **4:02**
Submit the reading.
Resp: **12:26**
